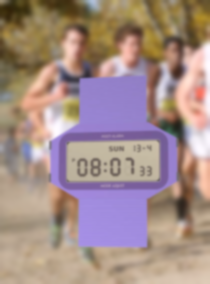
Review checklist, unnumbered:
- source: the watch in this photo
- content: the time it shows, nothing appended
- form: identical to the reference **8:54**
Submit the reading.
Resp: **8:07**
